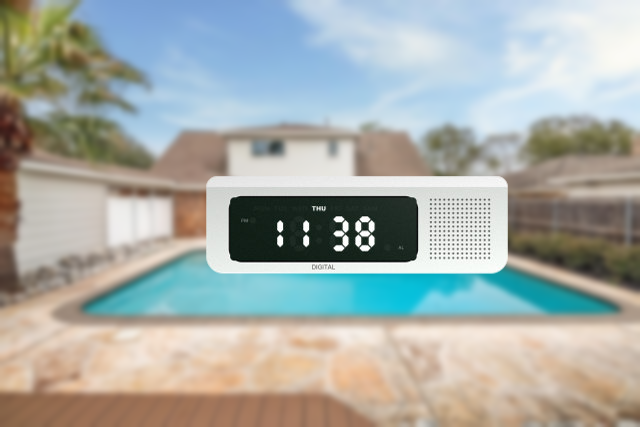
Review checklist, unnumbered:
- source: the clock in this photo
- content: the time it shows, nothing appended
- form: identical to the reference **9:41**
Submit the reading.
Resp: **11:38**
